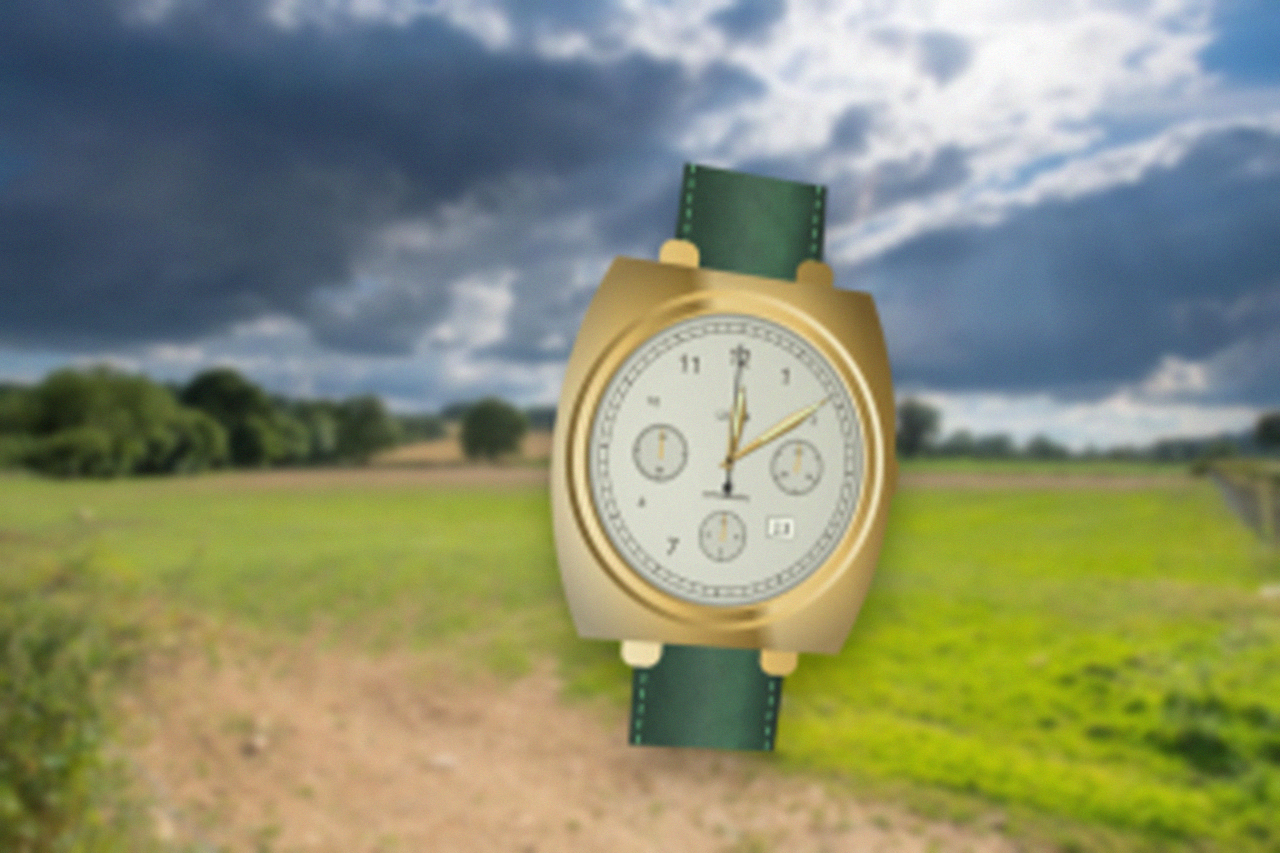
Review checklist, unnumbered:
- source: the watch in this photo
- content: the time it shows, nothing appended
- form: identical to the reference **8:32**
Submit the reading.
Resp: **12:09**
